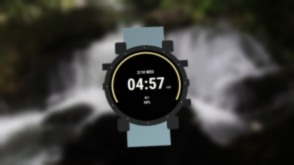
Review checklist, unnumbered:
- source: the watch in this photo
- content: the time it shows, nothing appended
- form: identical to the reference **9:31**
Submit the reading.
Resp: **4:57**
